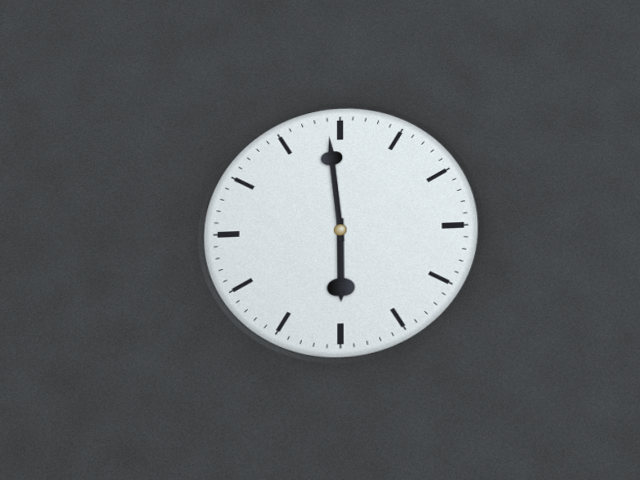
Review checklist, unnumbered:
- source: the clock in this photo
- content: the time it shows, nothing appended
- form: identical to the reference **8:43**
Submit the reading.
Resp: **5:59**
